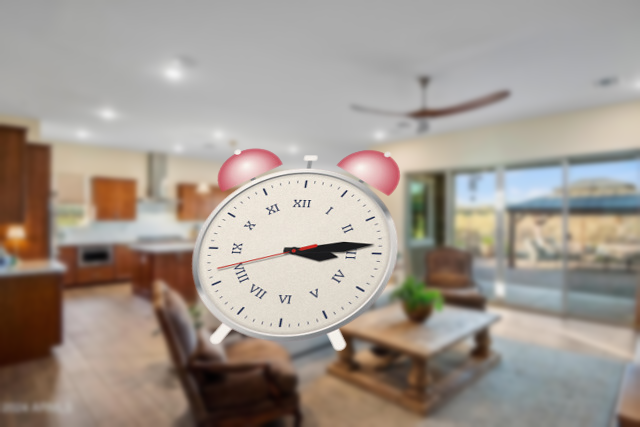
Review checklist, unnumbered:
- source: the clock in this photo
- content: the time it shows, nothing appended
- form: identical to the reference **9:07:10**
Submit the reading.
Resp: **3:13:42**
